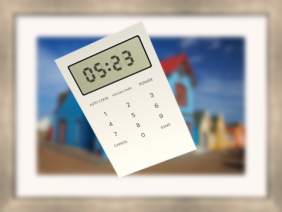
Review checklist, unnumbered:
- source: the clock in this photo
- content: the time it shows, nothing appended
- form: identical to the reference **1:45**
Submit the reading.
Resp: **5:23**
